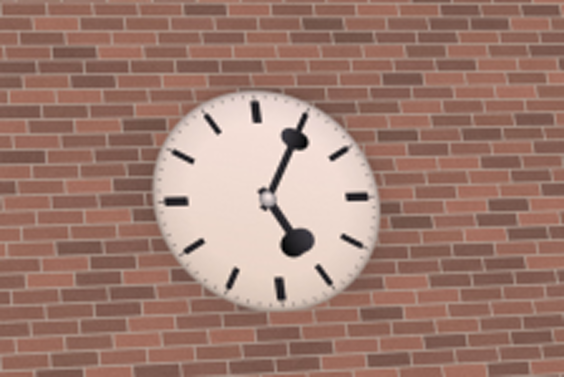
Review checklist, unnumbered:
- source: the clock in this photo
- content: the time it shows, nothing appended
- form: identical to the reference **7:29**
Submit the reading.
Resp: **5:05**
